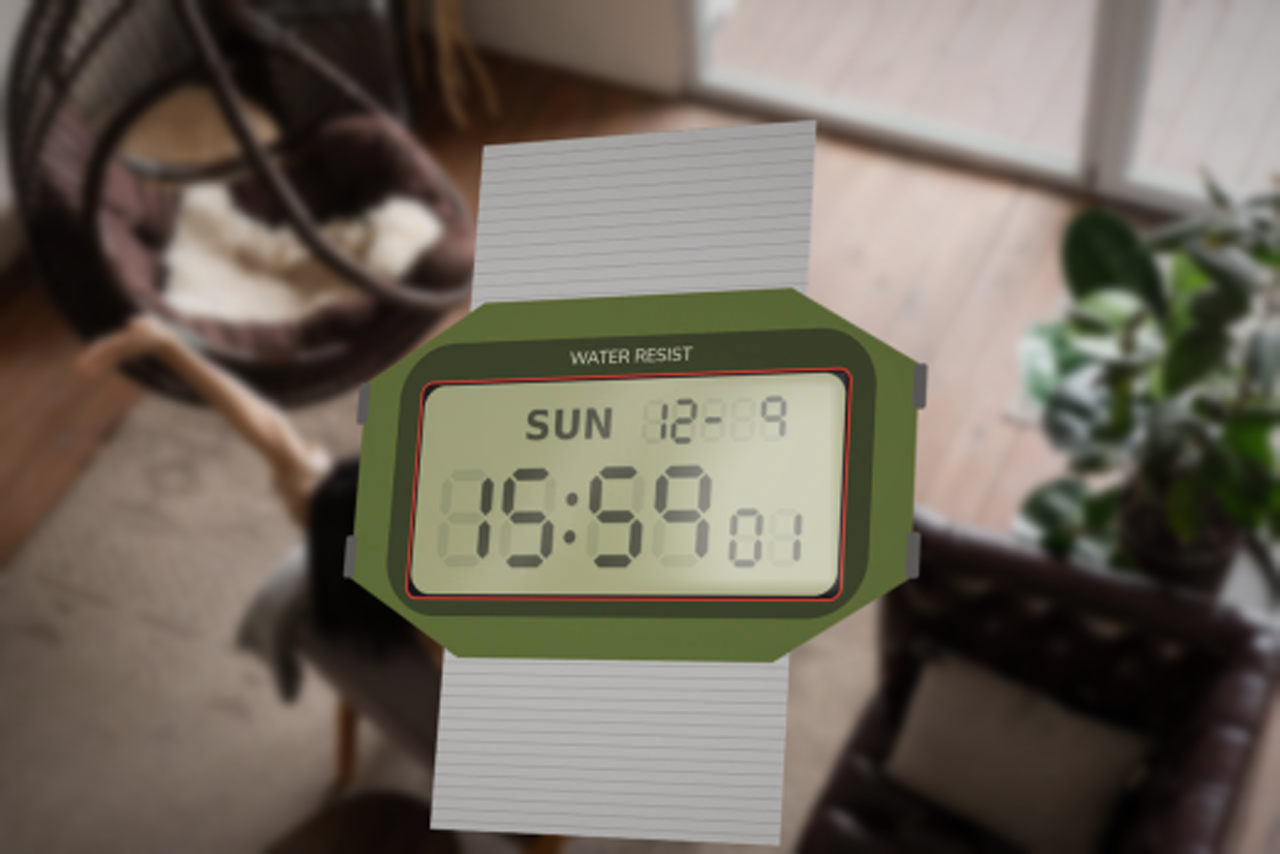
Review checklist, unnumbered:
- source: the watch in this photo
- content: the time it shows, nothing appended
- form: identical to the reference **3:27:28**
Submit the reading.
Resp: **15:59:01**
